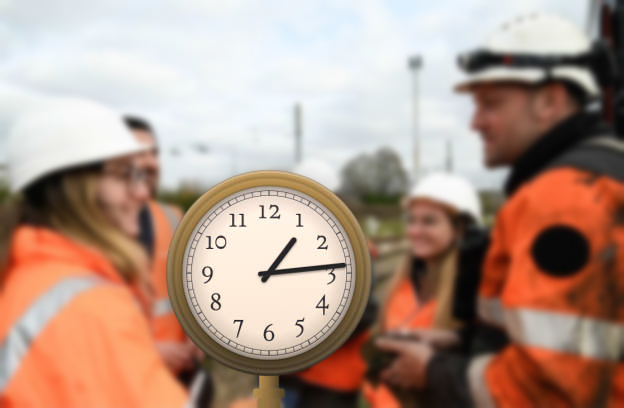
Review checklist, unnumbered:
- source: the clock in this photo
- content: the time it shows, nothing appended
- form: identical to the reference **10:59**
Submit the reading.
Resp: **1:14**
